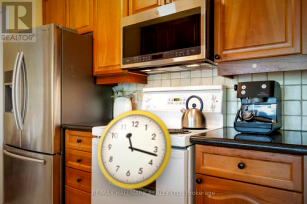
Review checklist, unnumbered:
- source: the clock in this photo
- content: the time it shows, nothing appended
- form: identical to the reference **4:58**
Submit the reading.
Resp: **11:17**
